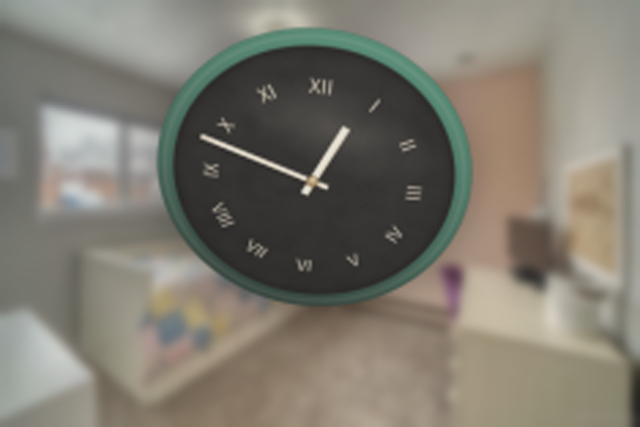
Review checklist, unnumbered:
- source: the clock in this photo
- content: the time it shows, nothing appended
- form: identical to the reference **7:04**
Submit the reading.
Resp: **12:48**
